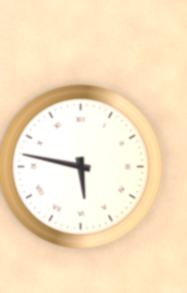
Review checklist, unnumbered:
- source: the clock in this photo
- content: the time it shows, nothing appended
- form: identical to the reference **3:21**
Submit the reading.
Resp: **5:47**
